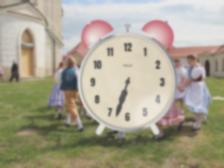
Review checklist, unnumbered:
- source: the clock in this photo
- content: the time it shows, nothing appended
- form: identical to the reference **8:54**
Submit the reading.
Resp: **6:33**
